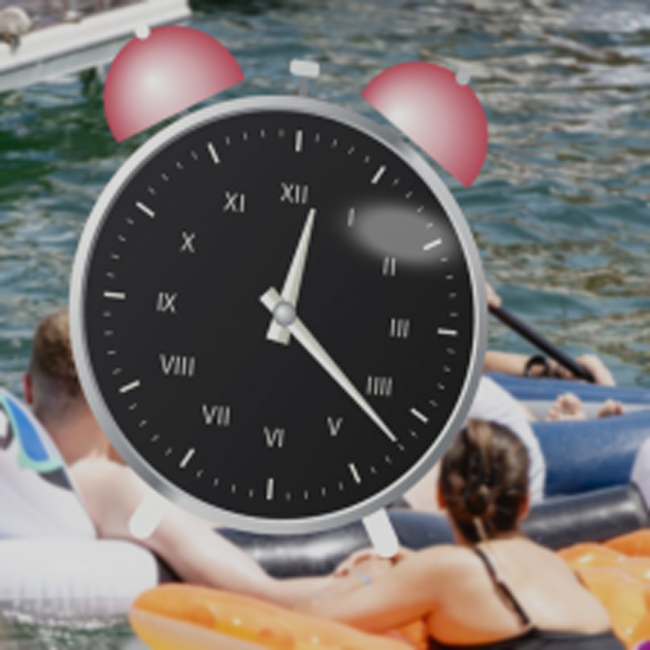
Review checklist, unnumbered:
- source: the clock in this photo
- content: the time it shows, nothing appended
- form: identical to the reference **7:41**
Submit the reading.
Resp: **12:22**
